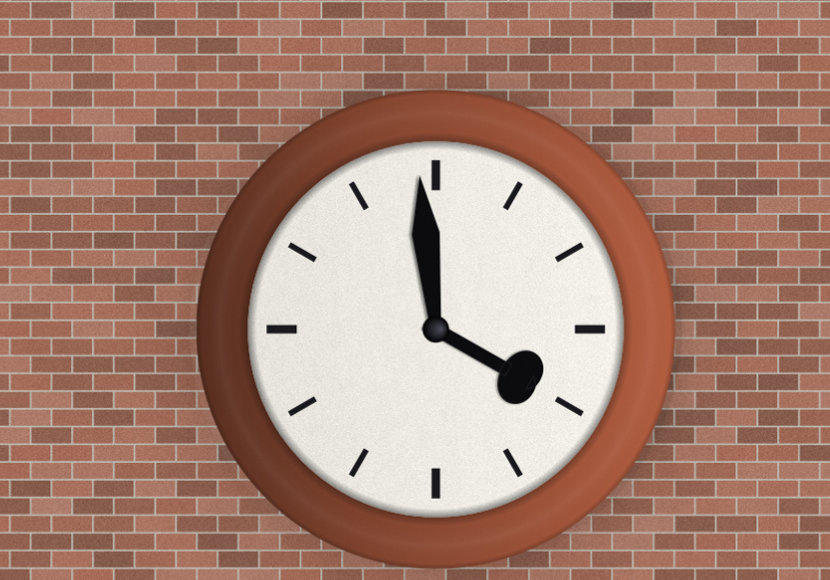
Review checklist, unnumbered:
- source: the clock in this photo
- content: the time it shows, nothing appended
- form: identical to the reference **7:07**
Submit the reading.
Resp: **3:59**
